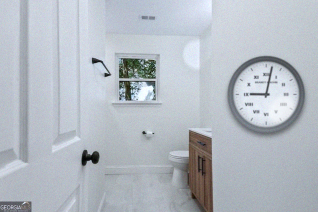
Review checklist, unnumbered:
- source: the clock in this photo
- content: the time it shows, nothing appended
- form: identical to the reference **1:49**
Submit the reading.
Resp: **9:02**
